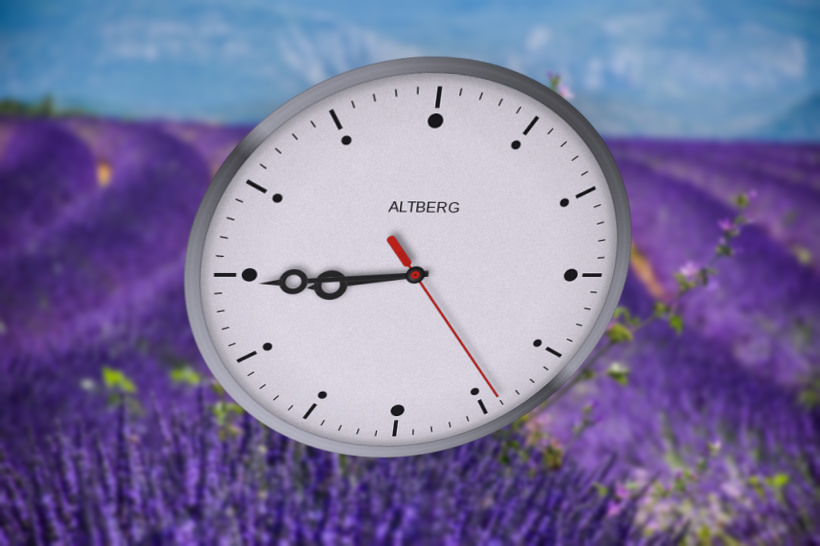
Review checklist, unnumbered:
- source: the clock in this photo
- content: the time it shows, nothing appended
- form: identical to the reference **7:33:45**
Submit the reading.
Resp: **8:44:24**
